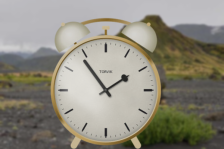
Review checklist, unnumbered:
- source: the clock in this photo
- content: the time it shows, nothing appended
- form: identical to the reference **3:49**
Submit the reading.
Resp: **1:54**
